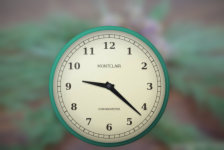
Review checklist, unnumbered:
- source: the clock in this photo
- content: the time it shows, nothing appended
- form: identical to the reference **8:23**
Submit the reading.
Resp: **9:22**
